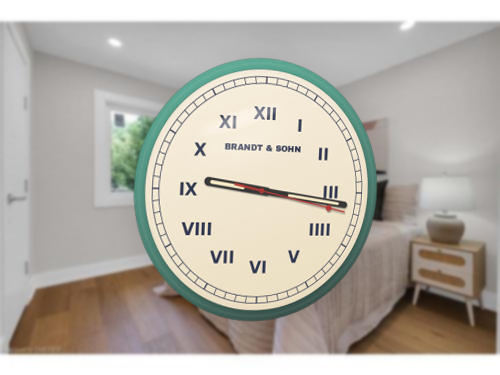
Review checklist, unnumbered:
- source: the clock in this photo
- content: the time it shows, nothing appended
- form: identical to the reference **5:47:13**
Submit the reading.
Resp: **9:16:17**
